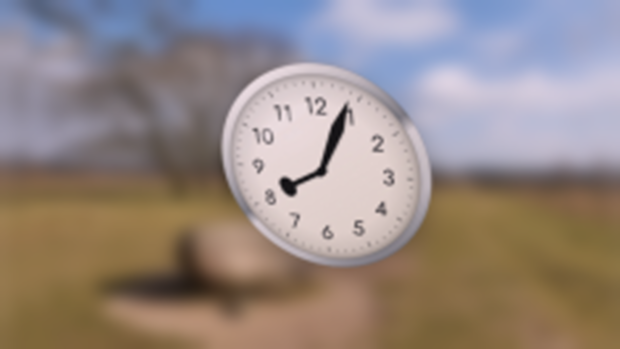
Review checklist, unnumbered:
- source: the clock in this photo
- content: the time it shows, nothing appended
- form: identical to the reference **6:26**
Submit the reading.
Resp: **8:04**
